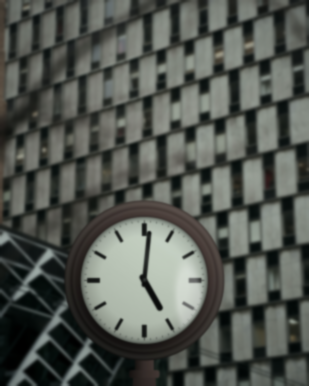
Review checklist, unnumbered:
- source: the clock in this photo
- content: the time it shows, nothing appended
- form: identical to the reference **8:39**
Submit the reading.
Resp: **5:01**
